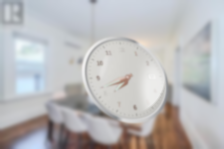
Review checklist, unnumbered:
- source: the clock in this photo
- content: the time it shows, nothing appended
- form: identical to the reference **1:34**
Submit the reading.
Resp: **7:42**
